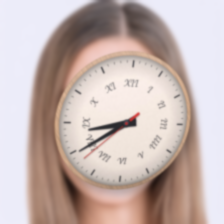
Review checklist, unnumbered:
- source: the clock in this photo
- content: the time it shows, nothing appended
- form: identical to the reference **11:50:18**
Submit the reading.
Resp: **8:39:38**
